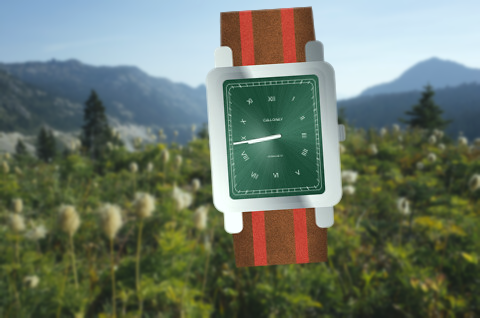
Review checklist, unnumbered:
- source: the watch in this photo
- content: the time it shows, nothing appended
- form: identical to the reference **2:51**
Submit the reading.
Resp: **8:44**
